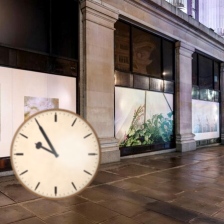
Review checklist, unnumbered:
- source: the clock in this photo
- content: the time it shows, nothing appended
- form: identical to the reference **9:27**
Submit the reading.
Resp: **9:55**
